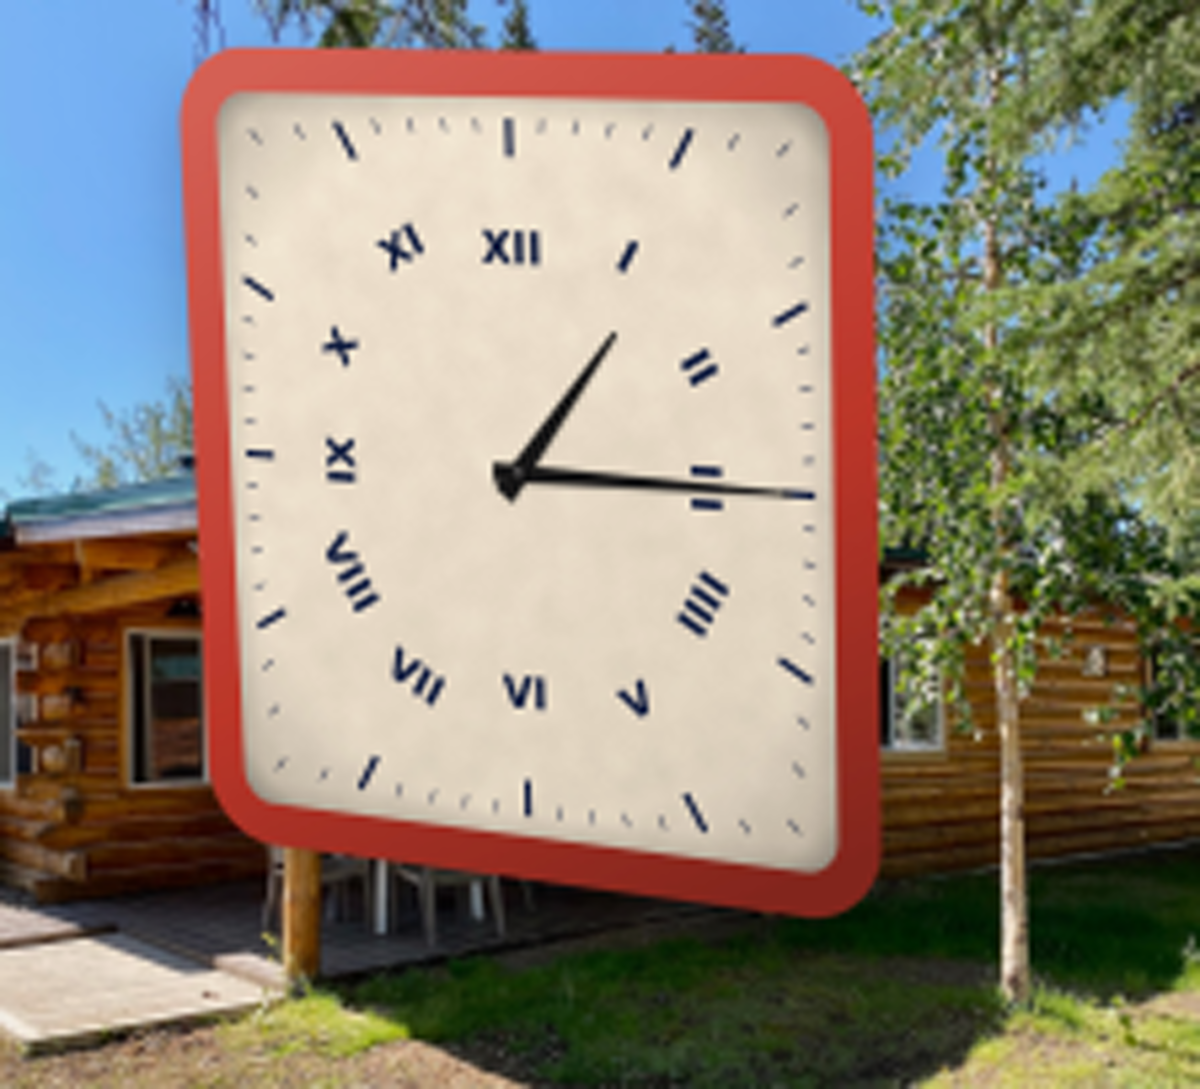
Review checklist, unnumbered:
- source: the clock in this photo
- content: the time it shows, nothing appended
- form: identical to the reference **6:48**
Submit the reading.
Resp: **1:15**
